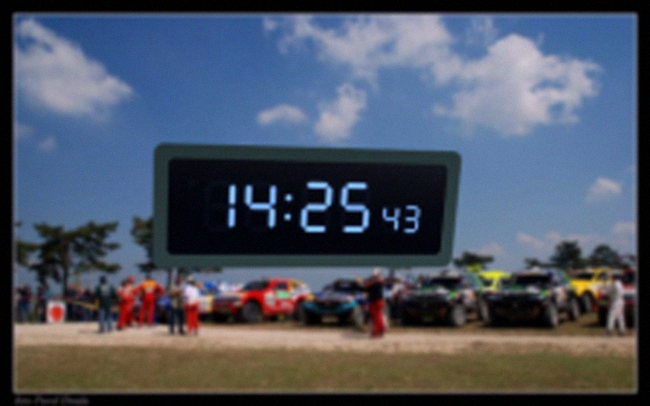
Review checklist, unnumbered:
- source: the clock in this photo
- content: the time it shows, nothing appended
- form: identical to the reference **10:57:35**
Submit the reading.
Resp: **14:25:43**
